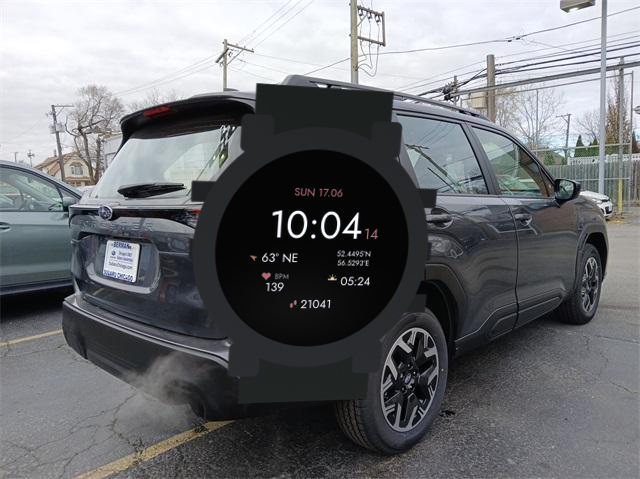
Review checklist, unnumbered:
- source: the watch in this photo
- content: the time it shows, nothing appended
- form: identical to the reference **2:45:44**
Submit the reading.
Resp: **10:04:14**
